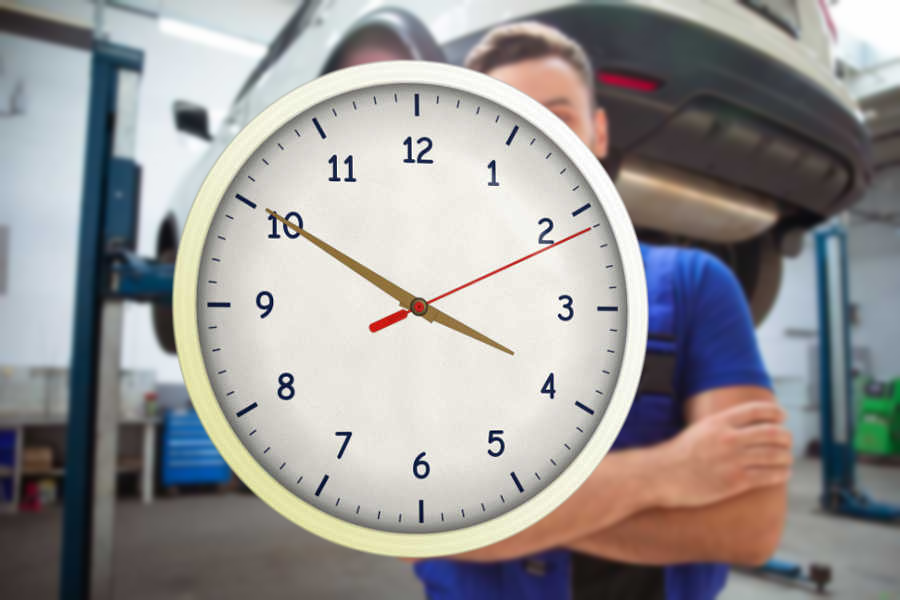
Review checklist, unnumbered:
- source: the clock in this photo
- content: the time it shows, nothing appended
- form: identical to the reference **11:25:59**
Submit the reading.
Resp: **3:50:11**
